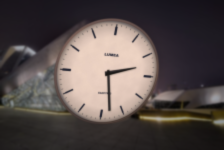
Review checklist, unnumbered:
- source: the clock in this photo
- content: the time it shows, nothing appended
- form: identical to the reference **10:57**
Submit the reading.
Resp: **2:28**
